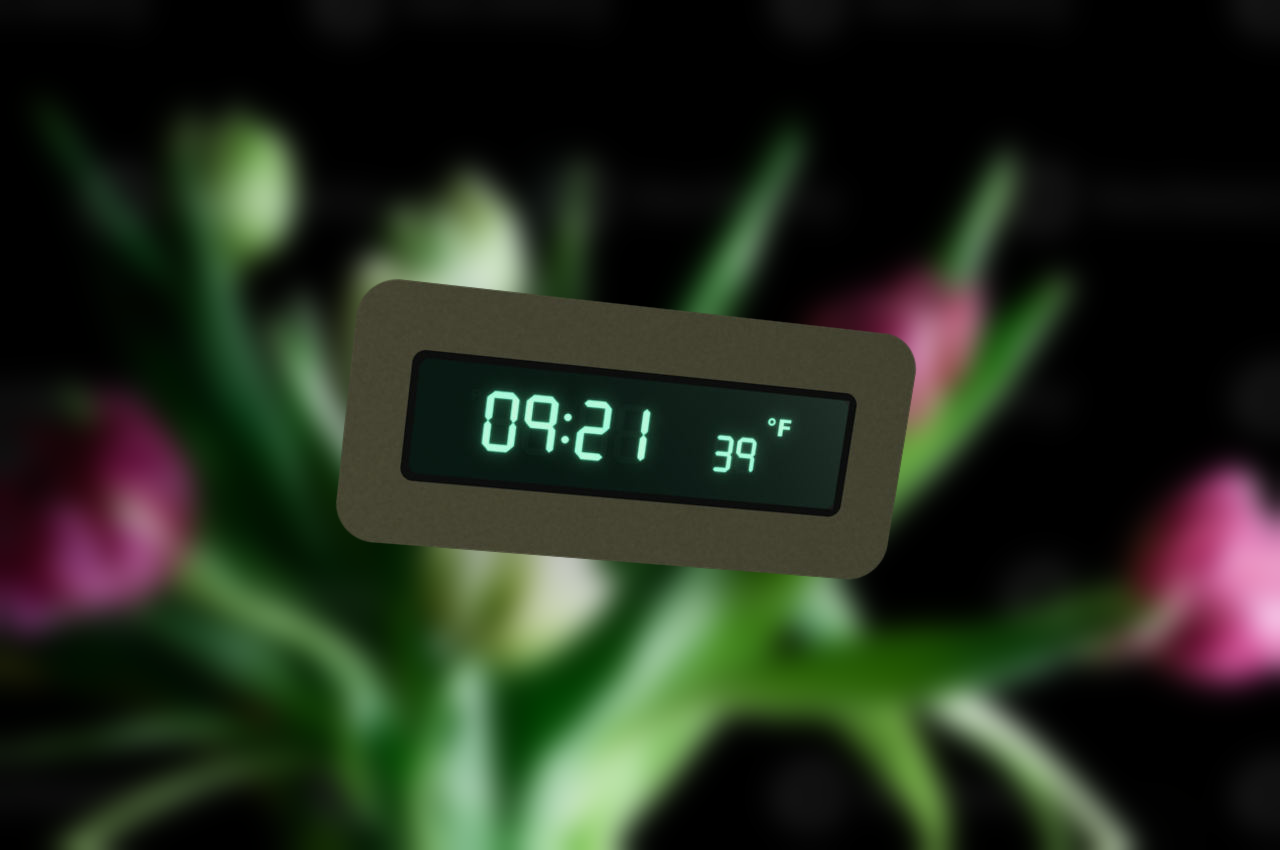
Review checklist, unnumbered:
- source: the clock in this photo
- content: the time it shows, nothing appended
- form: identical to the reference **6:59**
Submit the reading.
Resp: **9:21**
